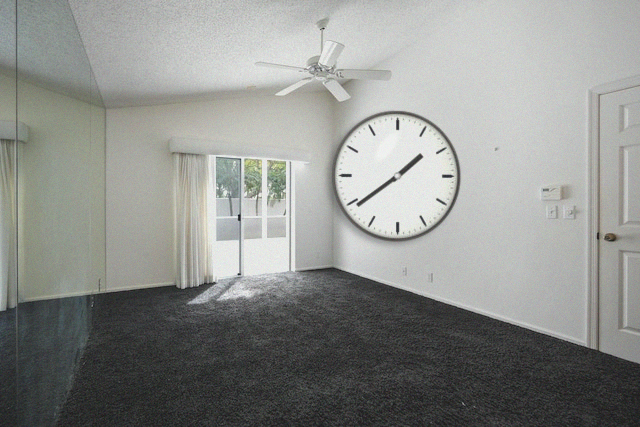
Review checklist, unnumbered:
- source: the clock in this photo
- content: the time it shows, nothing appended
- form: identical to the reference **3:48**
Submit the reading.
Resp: **1:39**
